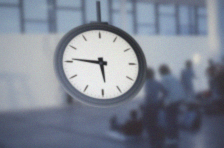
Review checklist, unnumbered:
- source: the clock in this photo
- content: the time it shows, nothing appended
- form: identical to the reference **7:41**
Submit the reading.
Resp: **5:46**
